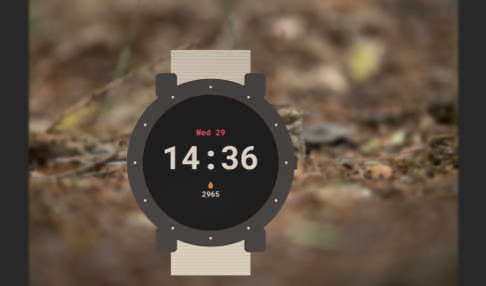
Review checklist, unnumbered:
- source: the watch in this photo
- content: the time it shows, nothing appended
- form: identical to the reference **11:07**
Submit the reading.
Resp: **14:36**
